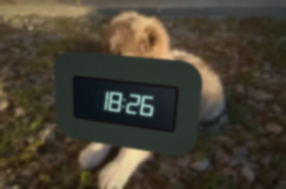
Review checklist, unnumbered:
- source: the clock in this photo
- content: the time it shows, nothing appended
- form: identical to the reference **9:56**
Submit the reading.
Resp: **18:26**
